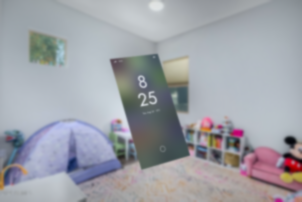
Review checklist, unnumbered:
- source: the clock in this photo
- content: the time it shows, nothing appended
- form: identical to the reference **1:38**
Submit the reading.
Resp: **8:25**
